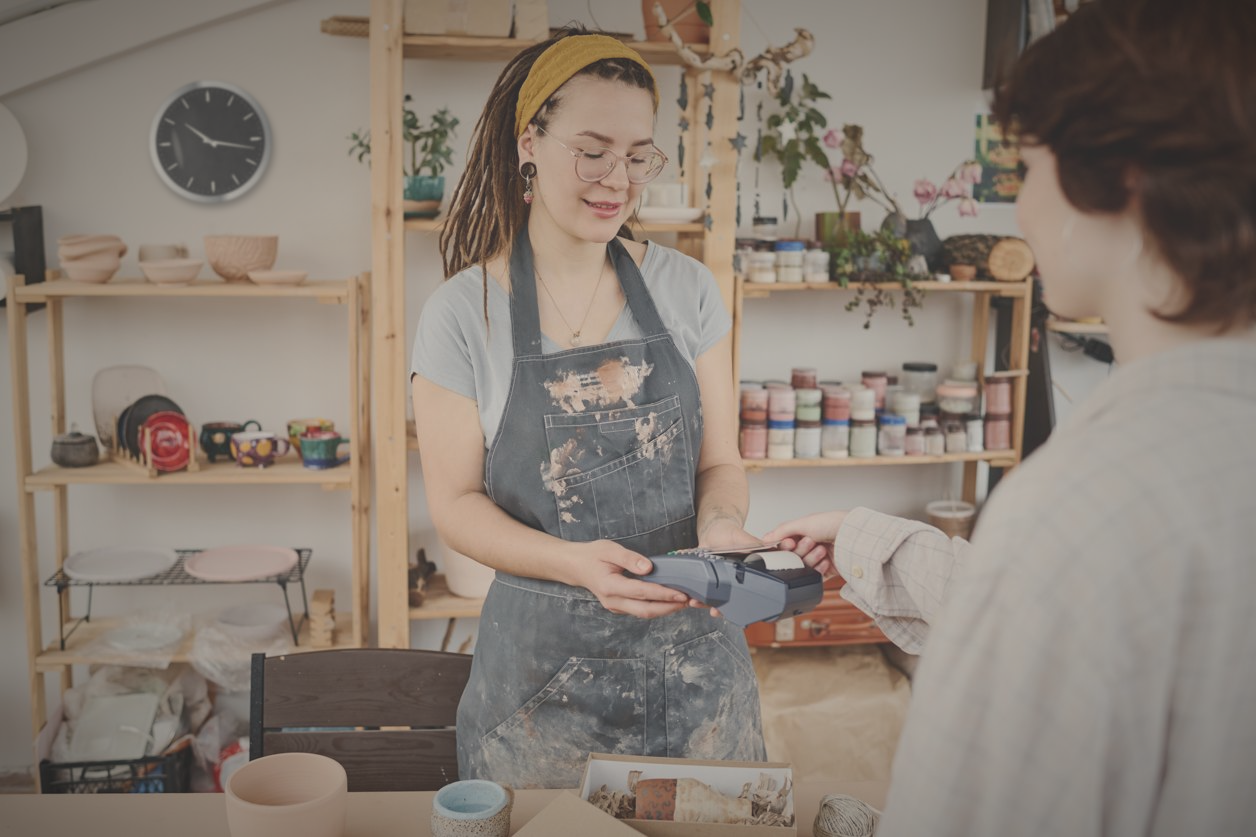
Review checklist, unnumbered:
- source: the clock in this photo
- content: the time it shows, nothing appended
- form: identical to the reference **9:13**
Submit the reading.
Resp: **10:17**
